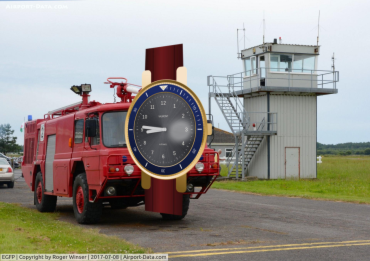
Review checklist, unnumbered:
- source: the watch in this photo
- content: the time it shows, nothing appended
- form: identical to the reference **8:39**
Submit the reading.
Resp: **8:46**
